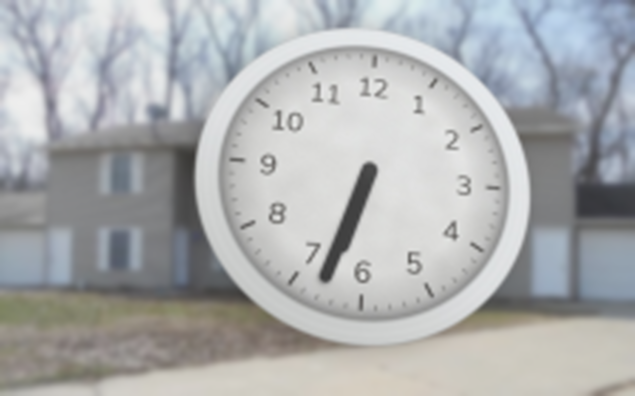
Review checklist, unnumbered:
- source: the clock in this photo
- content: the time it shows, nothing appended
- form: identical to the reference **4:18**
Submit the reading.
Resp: **6:33**
